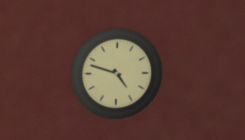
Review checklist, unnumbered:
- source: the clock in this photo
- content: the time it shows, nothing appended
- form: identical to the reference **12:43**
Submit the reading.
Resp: **4:48**
